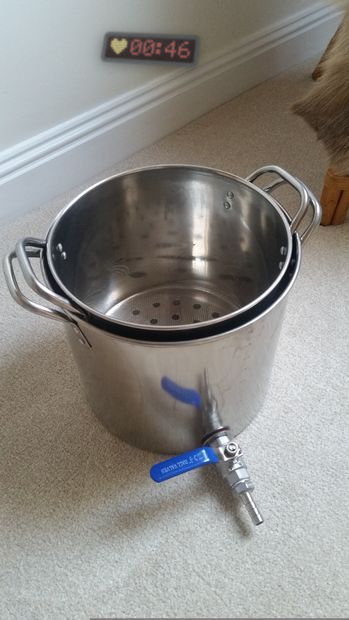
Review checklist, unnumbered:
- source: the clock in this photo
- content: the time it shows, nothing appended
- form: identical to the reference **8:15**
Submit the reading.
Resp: **0:46**
